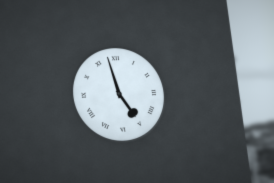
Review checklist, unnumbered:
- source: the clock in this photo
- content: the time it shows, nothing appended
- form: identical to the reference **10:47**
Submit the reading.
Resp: **4:58**
